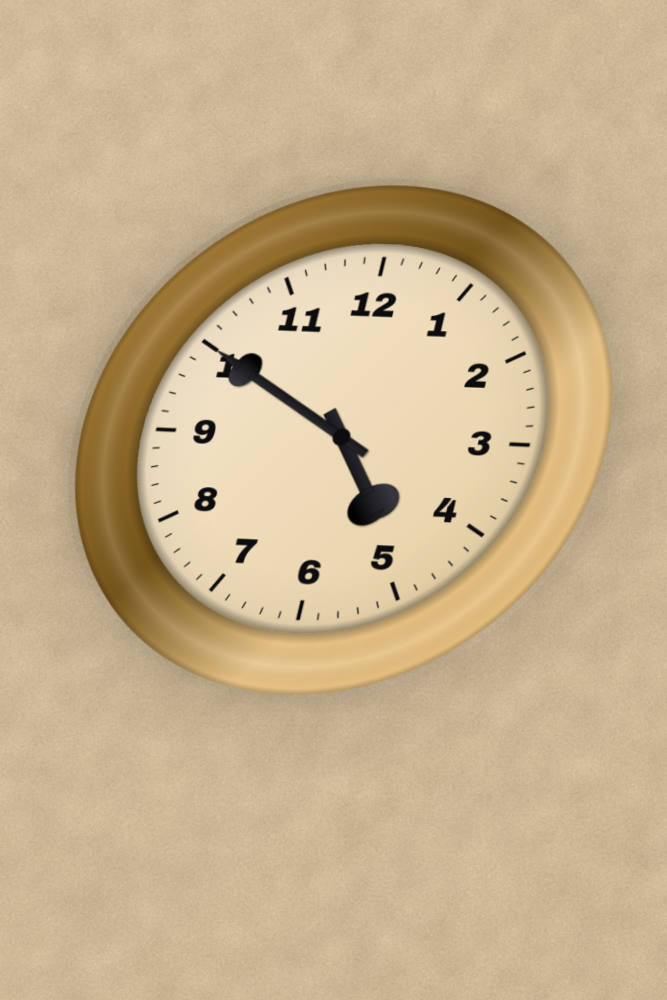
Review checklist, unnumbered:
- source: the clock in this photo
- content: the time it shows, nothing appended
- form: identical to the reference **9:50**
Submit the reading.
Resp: **4:50**
